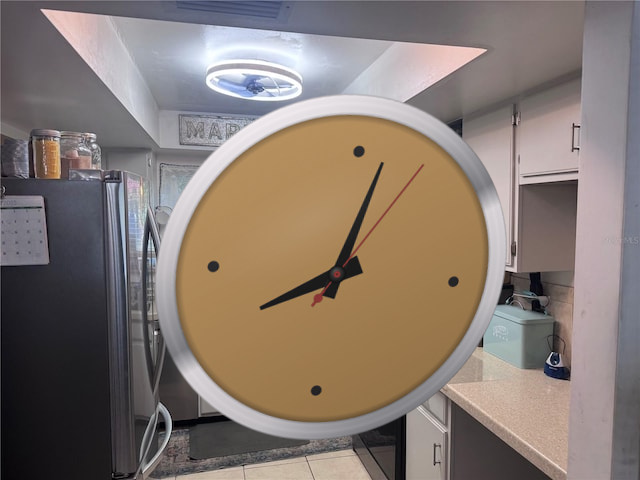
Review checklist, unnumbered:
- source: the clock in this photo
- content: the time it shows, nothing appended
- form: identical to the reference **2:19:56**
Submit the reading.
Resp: **8:02:05**
